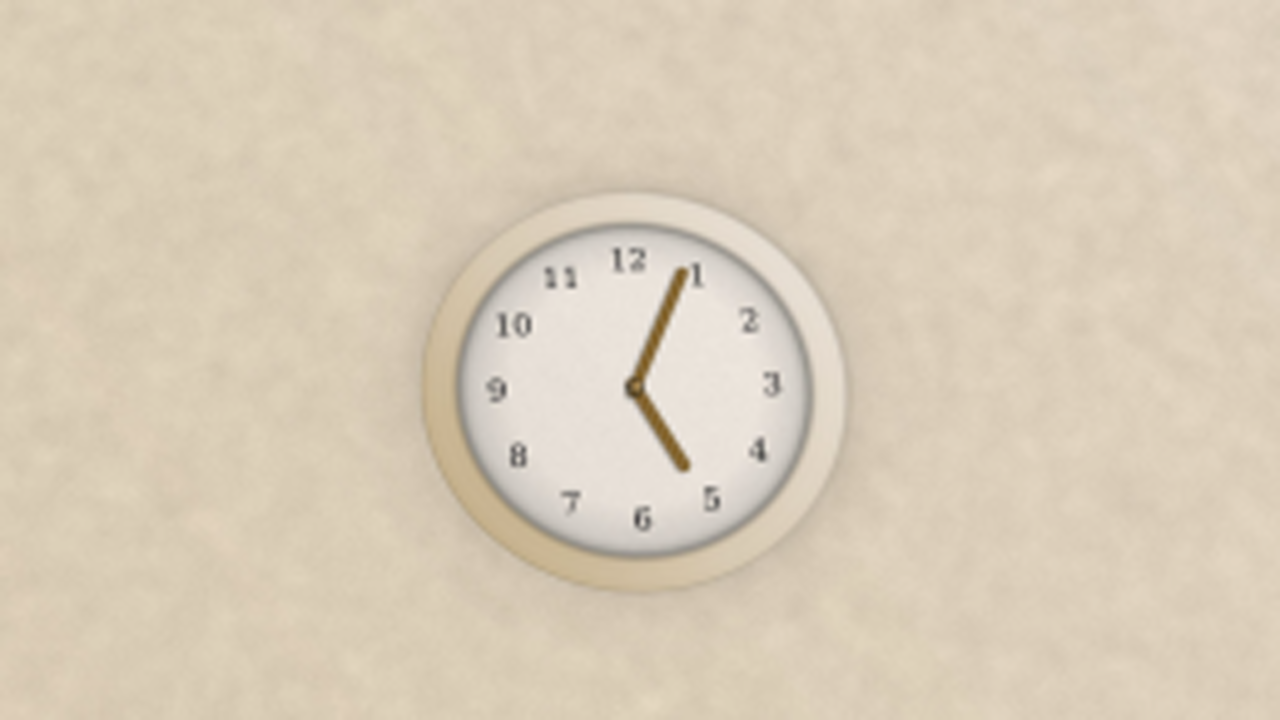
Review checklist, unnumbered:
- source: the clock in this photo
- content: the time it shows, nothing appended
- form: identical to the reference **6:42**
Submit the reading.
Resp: **5:04**
